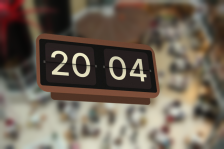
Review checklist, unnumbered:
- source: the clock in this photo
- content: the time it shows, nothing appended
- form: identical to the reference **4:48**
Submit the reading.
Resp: **20:04**
